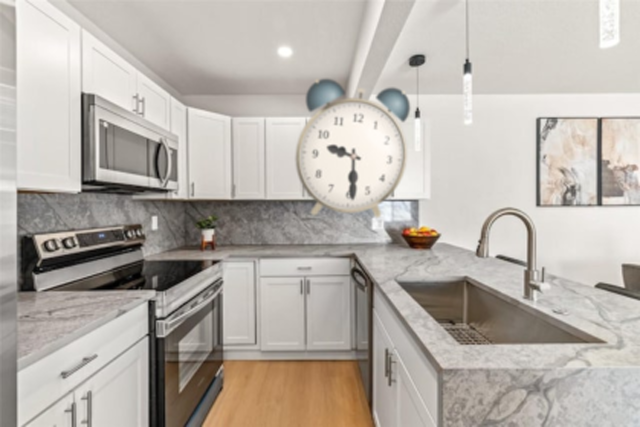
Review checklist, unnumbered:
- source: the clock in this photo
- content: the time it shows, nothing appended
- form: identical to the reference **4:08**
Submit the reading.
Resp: **9:29**
